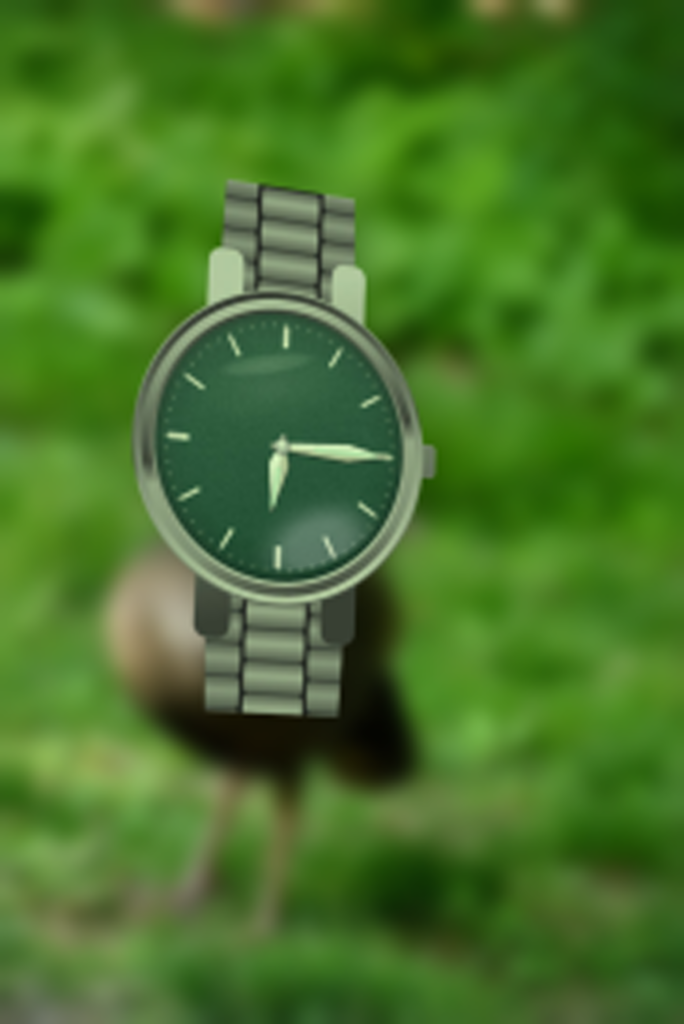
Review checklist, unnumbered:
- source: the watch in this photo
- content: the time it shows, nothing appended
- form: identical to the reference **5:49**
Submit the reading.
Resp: **6:15**
